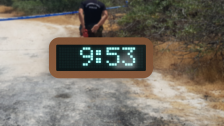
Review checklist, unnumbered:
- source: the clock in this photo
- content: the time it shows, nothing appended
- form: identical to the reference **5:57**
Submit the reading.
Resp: **9:53**
